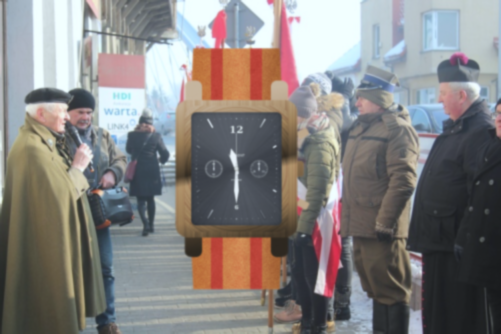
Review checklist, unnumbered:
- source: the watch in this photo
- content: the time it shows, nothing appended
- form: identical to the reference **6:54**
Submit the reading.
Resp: **11:30**
